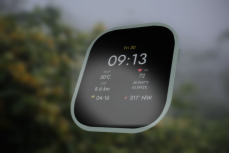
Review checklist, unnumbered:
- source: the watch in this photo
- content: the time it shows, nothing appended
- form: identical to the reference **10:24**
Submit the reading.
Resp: **9:13**
